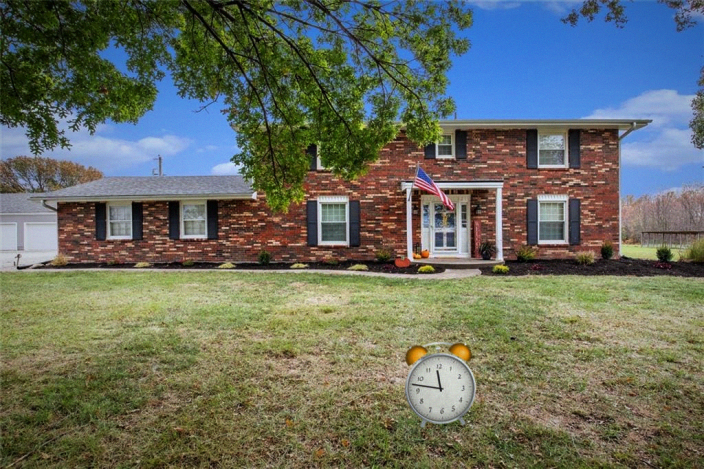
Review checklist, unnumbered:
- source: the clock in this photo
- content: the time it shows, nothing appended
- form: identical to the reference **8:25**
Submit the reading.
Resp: **11:47**
